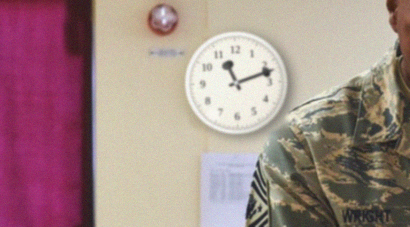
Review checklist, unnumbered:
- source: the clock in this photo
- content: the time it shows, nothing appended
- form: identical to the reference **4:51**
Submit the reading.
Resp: **11:12**
